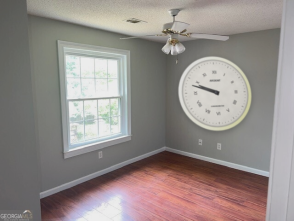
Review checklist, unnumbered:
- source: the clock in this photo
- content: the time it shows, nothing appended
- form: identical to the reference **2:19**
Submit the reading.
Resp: **9:48**
